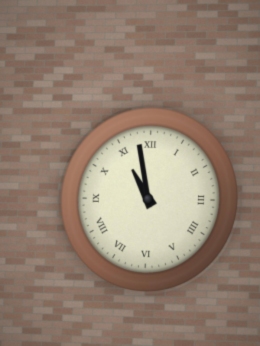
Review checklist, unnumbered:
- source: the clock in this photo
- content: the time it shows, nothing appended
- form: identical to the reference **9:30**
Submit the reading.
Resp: **10:58**
